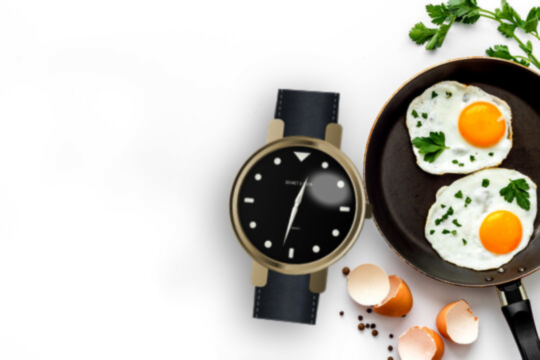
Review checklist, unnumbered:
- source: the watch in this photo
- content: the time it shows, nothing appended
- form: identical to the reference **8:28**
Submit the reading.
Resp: **12:32**
